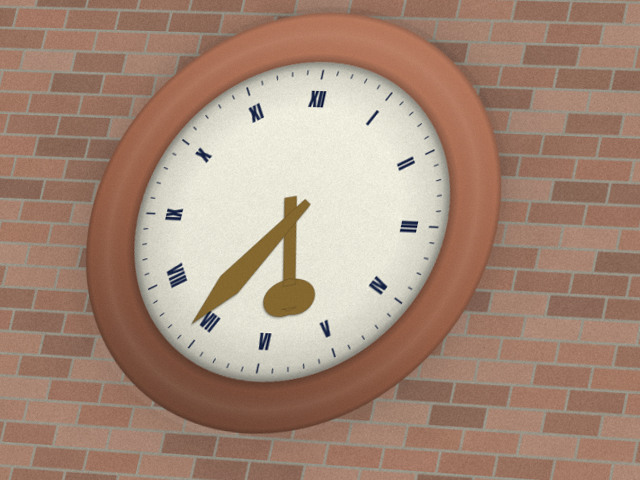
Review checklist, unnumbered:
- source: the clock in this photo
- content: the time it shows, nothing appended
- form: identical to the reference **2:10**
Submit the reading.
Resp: **5:36**
